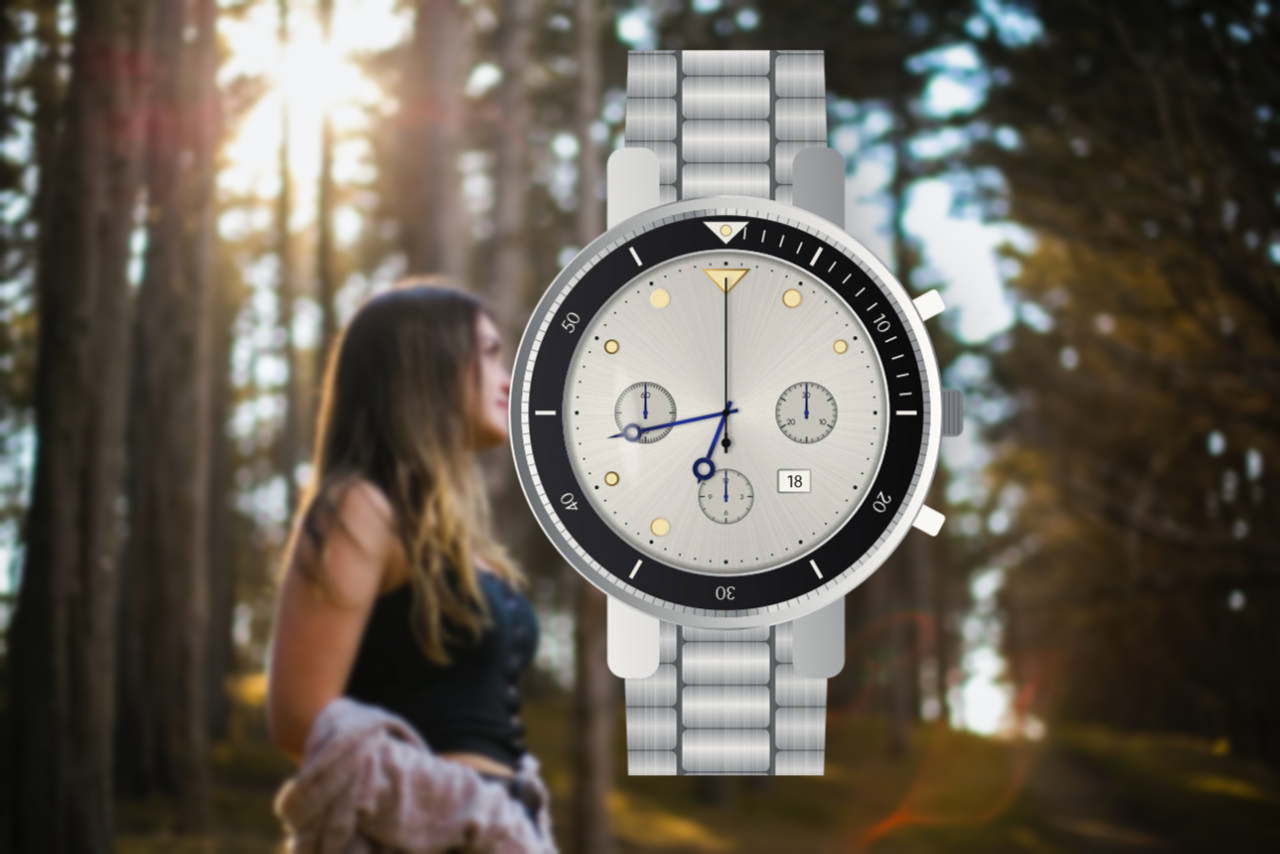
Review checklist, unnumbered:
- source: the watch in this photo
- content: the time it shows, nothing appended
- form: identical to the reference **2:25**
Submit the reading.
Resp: **6:43**
